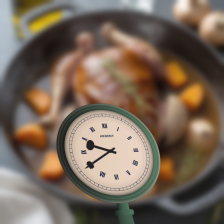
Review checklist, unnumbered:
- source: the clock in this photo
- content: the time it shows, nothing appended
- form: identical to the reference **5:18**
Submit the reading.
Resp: **9:40**
